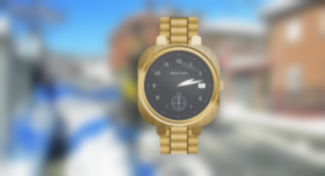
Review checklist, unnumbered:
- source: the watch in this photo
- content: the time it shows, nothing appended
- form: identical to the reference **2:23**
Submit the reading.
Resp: **2:13**
